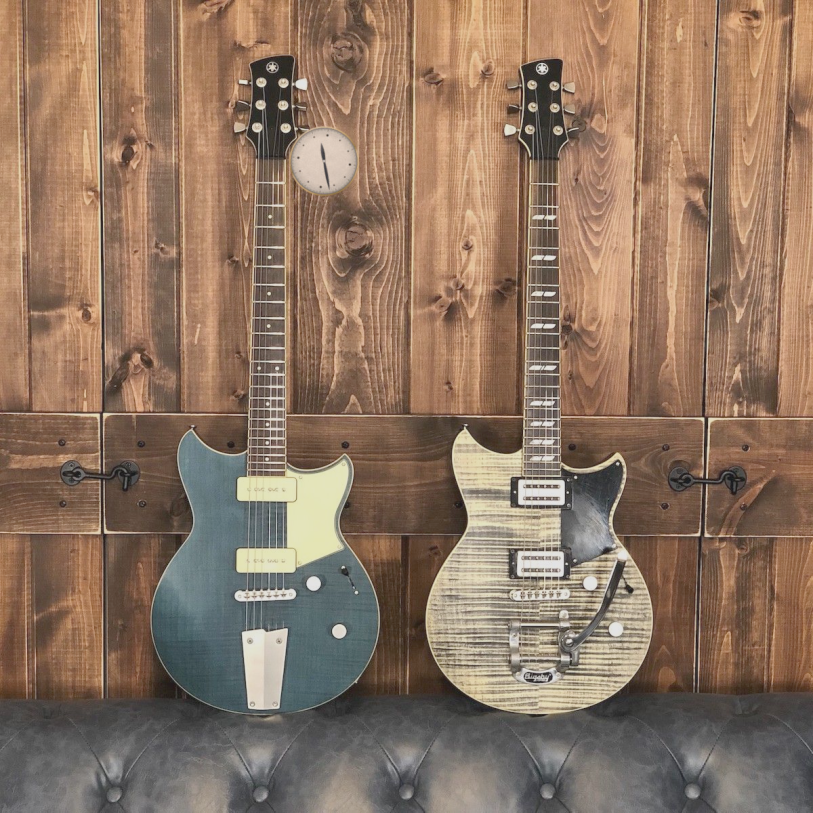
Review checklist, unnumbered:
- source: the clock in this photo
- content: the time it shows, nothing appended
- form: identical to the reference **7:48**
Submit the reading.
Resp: **11:27**
